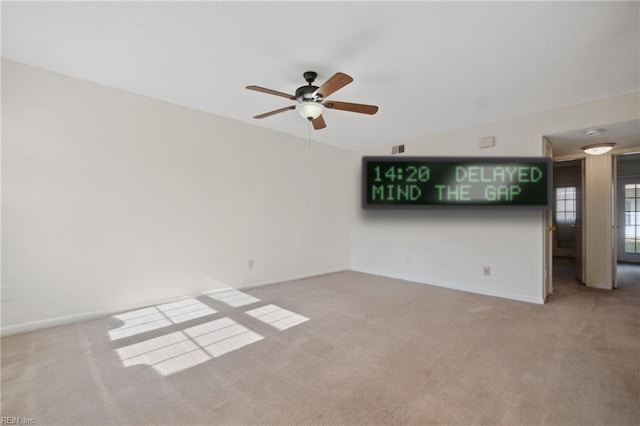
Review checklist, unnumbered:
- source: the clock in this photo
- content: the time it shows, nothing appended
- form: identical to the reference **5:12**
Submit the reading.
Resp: **14:20**
